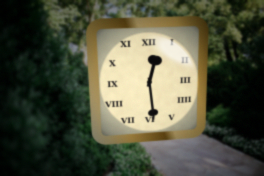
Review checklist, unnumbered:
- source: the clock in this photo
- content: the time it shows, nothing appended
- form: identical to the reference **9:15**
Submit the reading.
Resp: **12:29**
